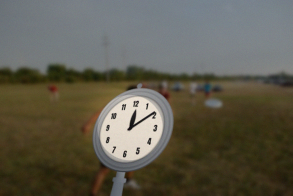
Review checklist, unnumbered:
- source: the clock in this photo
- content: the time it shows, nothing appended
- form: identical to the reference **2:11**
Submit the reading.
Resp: **12:09**
